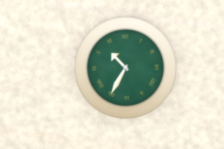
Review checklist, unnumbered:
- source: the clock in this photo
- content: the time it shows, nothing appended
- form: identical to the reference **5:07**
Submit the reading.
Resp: **10:35**
